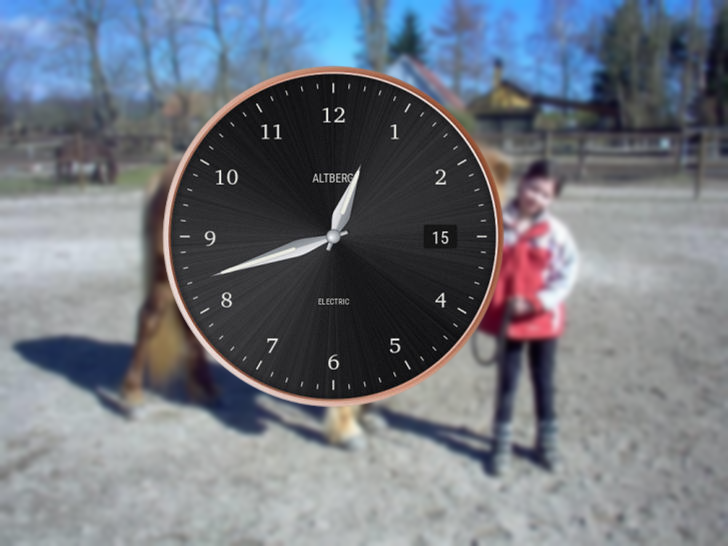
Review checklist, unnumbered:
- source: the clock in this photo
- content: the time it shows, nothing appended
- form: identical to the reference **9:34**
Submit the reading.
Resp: **12:42**
